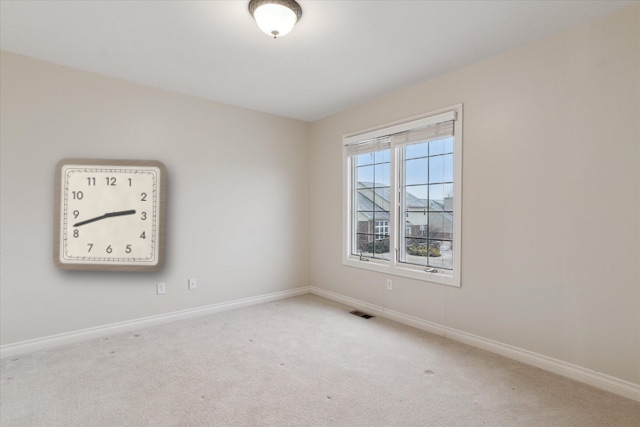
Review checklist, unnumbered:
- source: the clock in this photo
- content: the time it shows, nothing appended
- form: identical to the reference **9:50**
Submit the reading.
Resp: **2:42**
